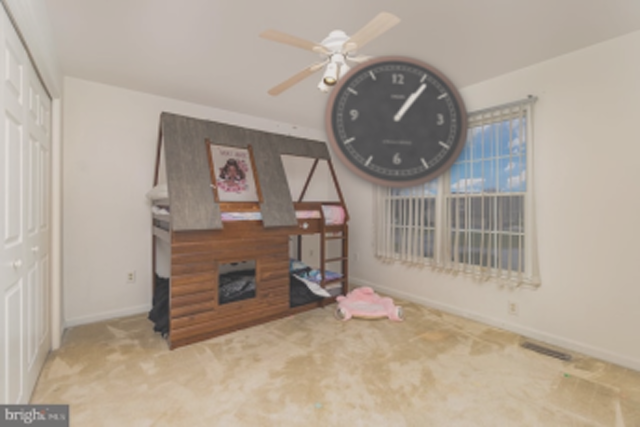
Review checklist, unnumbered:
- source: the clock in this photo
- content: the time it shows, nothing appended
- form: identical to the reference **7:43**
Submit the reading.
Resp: **1:06**
